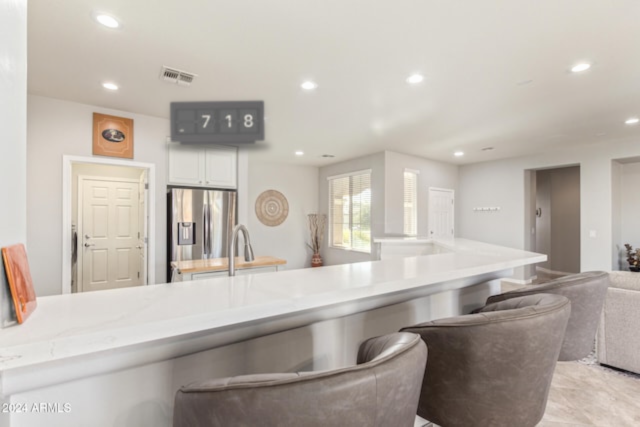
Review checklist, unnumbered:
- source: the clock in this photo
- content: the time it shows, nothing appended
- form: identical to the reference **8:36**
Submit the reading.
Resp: **7:18**
